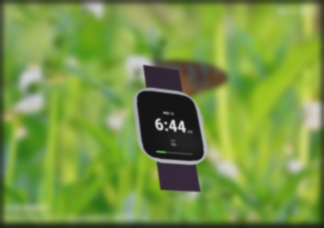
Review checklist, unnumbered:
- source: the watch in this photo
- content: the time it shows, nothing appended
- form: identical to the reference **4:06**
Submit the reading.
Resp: **6:44**
